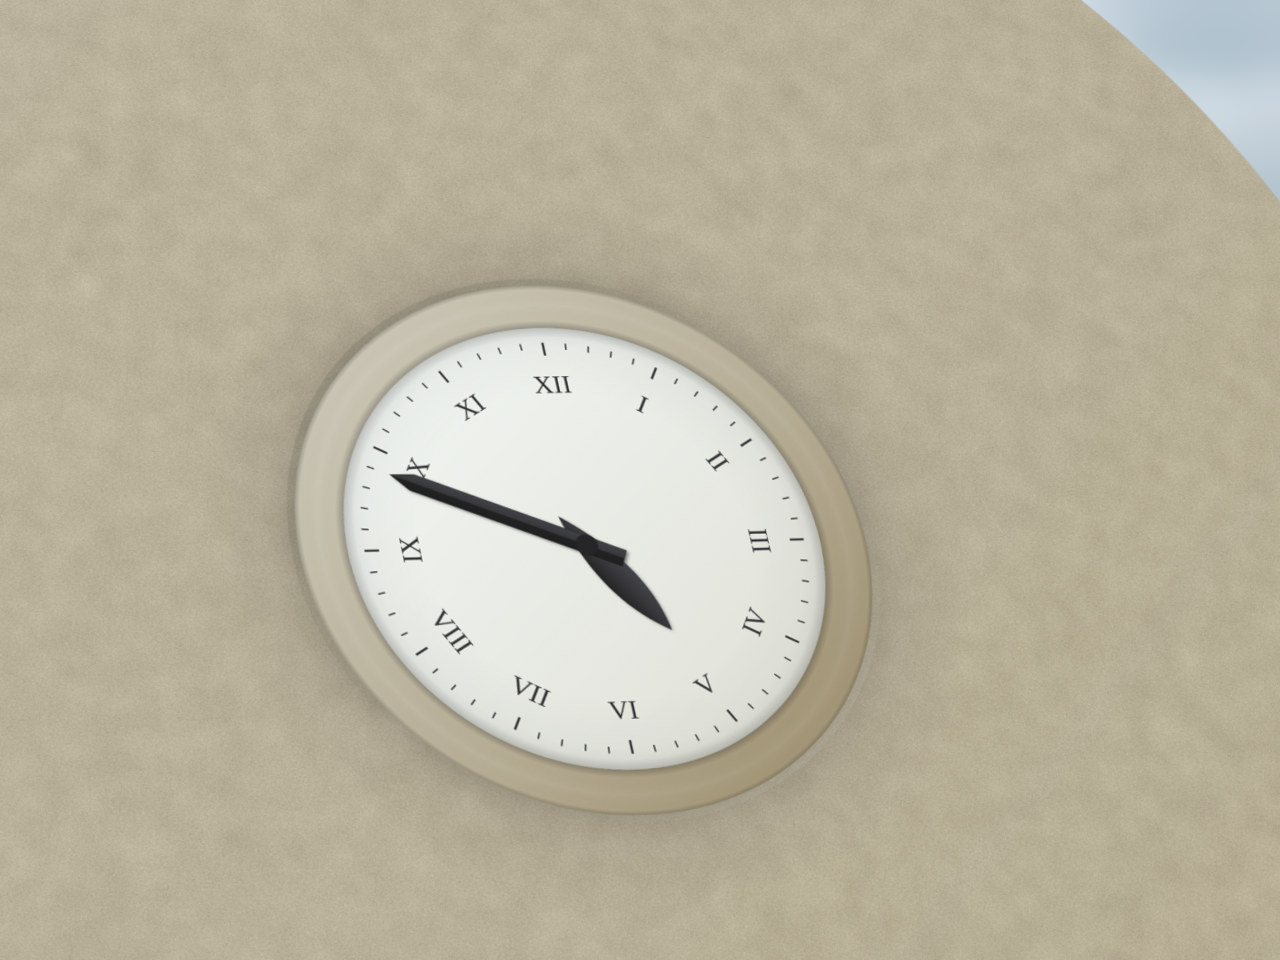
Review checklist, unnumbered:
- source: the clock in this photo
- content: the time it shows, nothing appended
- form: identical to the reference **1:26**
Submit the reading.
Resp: **4:49**
